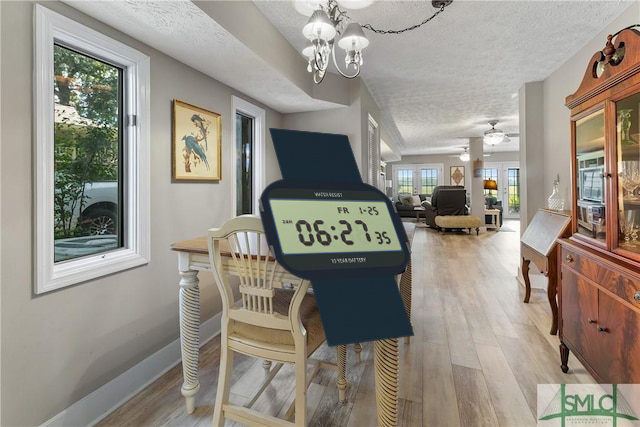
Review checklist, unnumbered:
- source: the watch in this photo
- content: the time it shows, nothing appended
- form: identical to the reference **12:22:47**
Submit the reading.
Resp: **6:27:35**
